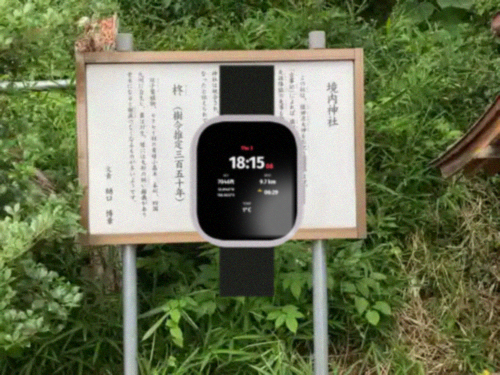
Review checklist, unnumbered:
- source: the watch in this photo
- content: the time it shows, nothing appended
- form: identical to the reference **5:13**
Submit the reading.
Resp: **18:15**
